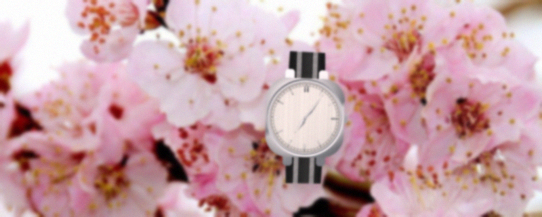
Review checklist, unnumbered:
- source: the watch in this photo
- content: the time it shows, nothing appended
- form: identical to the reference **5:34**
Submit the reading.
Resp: **7:06**
